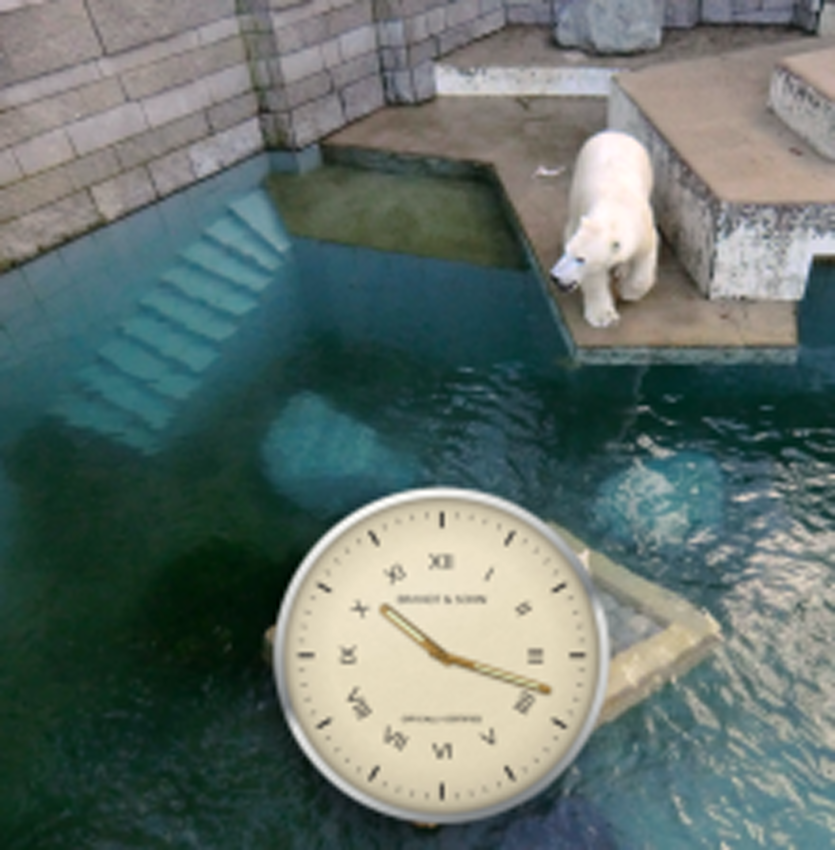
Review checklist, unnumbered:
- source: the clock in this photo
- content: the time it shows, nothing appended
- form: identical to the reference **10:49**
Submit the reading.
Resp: **10:18**
